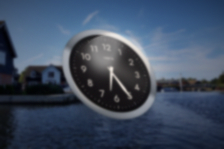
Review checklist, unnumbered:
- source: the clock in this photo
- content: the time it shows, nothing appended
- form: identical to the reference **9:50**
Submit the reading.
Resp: **6:25**
